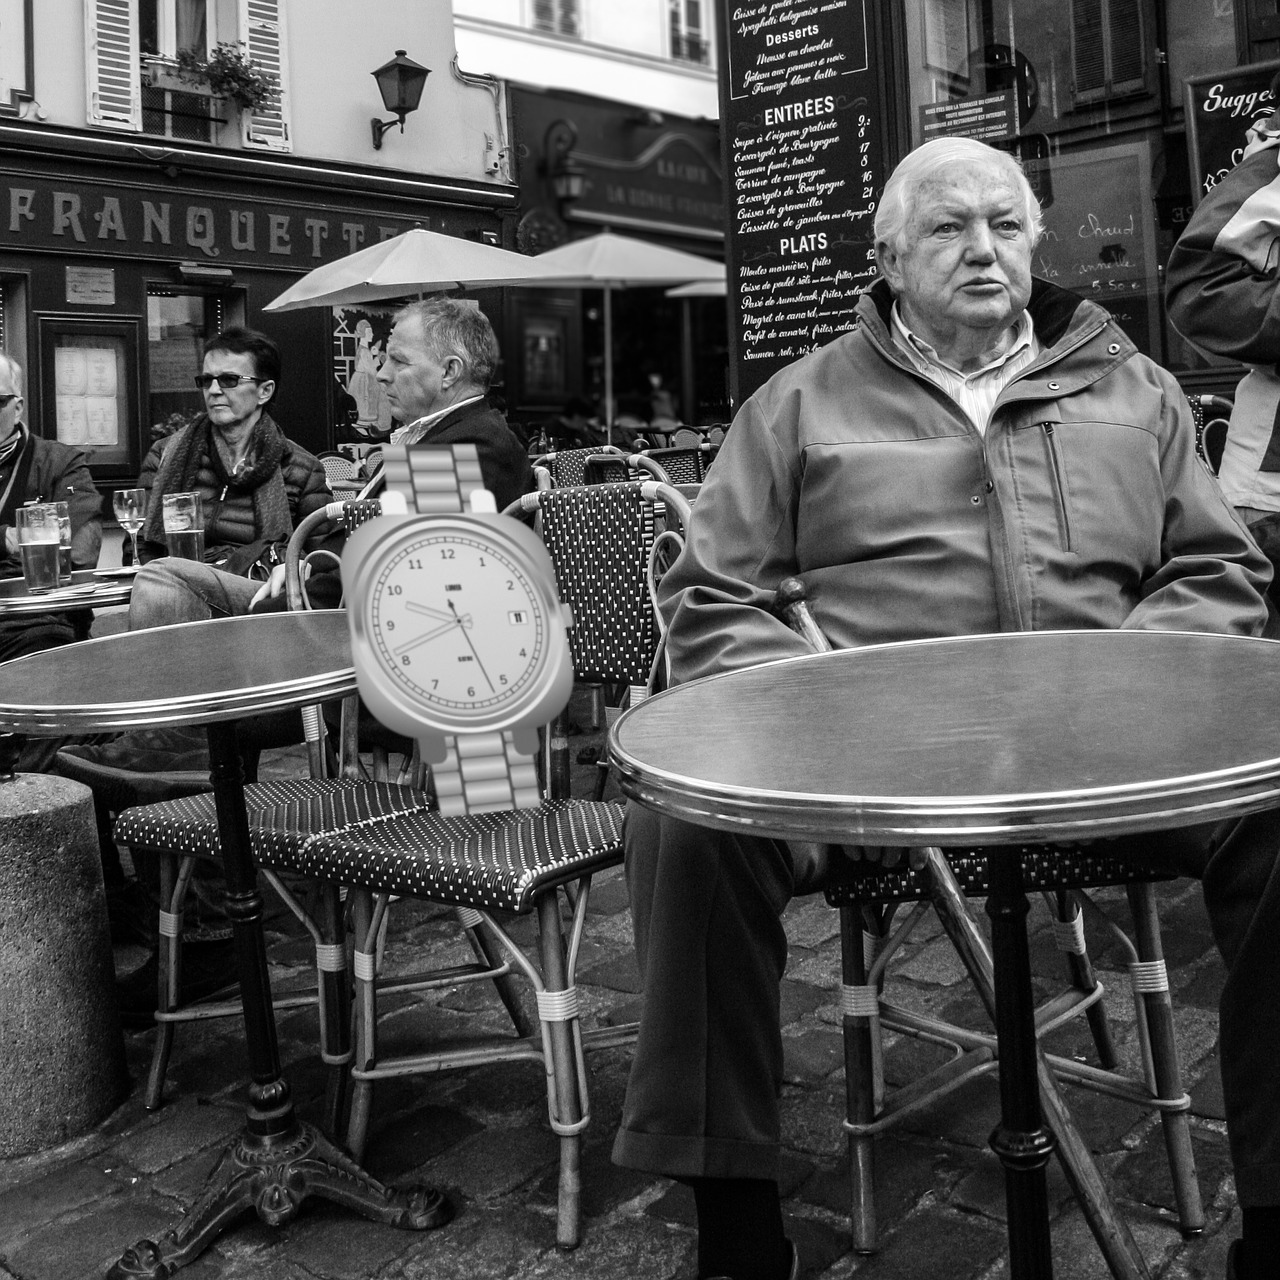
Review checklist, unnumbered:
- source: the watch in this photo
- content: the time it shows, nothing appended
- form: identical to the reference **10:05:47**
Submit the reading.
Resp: **9:41:27**
